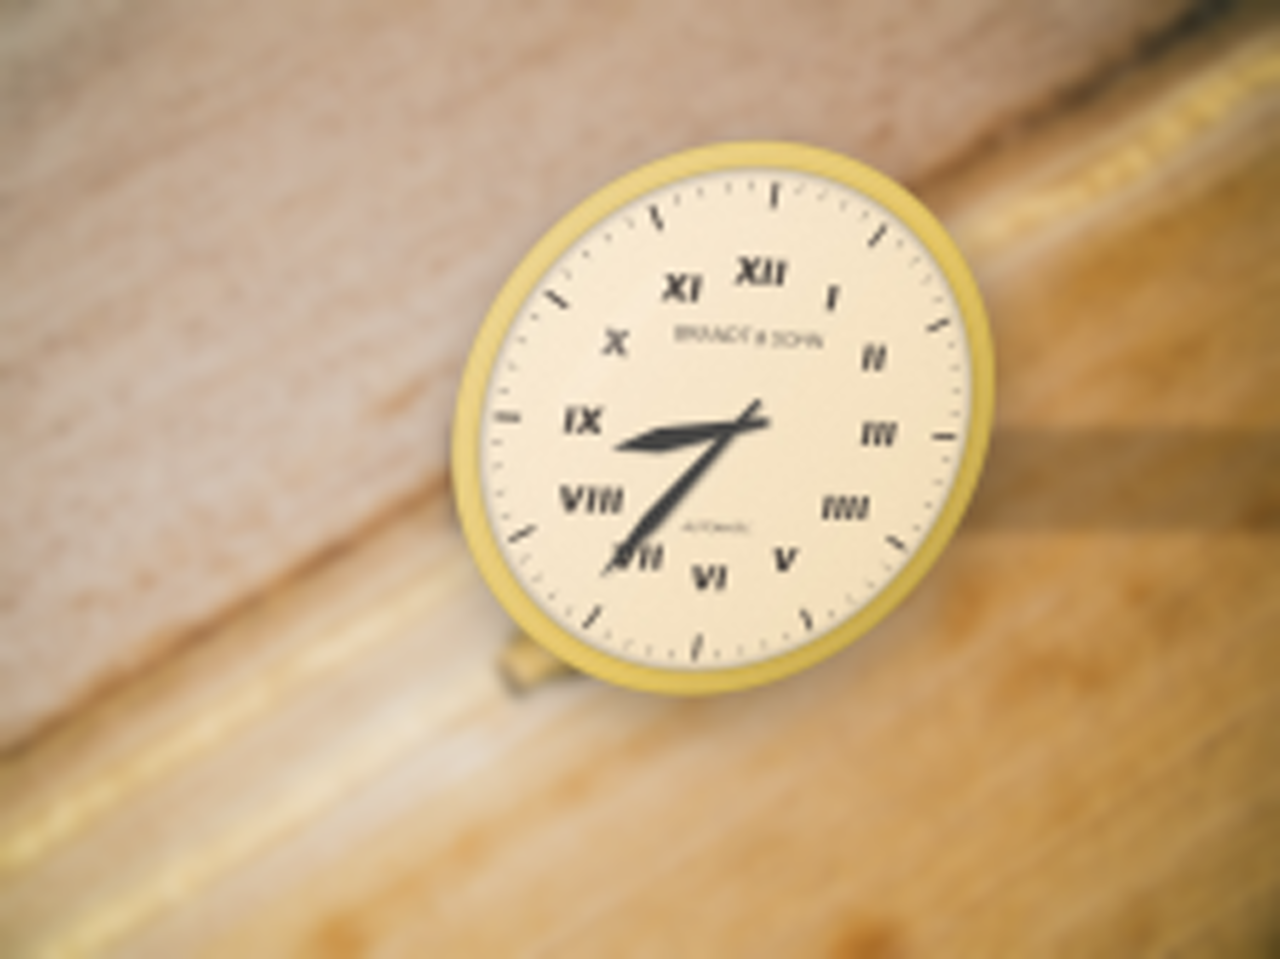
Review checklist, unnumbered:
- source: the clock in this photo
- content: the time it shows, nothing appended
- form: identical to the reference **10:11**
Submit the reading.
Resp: **8:36**
